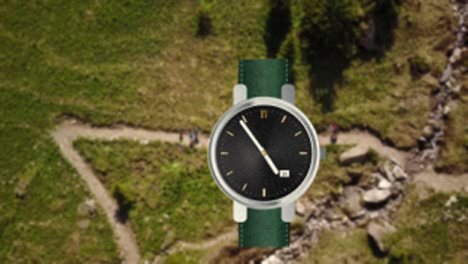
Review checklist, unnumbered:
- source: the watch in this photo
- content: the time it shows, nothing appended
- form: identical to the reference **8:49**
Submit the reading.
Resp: **4:54**
